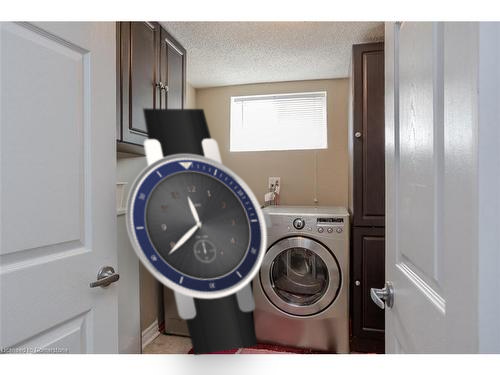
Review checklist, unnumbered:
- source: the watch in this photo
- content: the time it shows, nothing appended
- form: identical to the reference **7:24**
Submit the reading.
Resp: **11:39**
